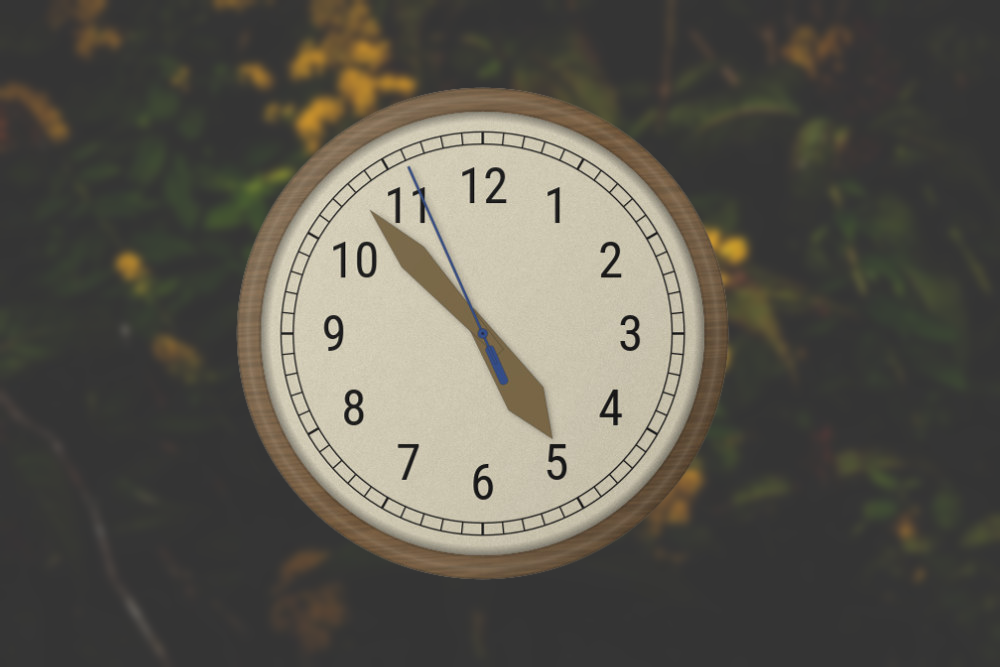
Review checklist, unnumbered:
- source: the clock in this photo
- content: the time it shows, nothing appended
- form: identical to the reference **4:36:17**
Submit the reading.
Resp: **4:52:56**
